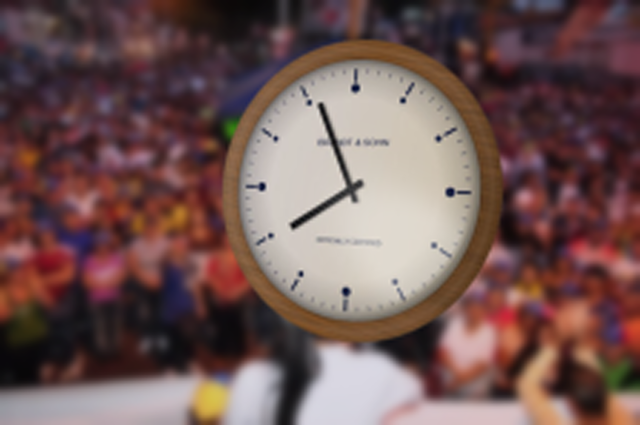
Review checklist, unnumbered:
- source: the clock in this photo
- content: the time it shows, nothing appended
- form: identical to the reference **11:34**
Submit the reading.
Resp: **7:56**
